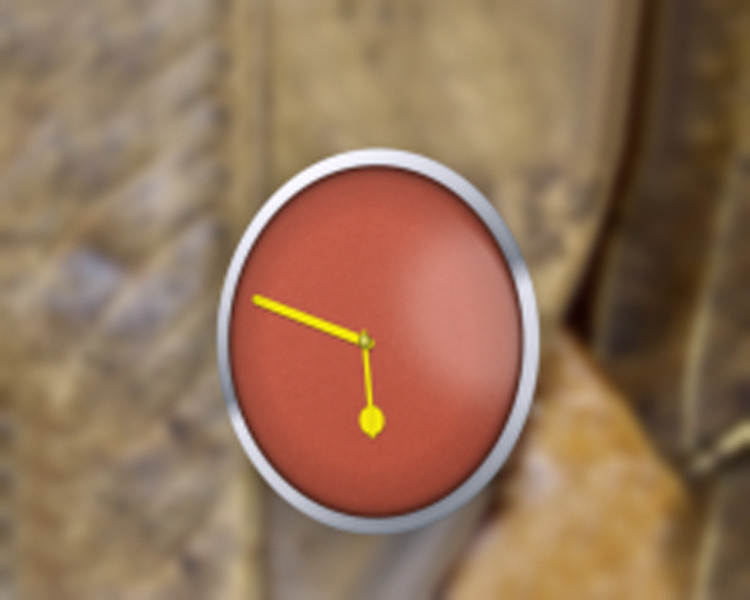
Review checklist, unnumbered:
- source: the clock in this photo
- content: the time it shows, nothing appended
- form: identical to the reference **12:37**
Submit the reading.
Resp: **5:48**
